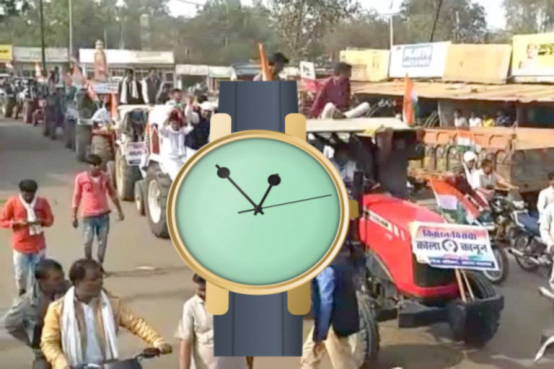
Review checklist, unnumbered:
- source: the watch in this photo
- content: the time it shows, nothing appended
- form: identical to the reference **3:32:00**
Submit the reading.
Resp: **12:53:13**
